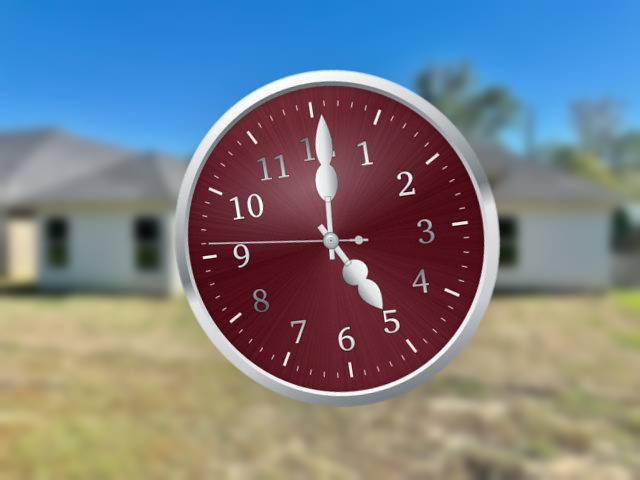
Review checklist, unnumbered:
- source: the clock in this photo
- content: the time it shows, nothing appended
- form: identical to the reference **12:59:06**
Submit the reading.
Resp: **5:00:46**
